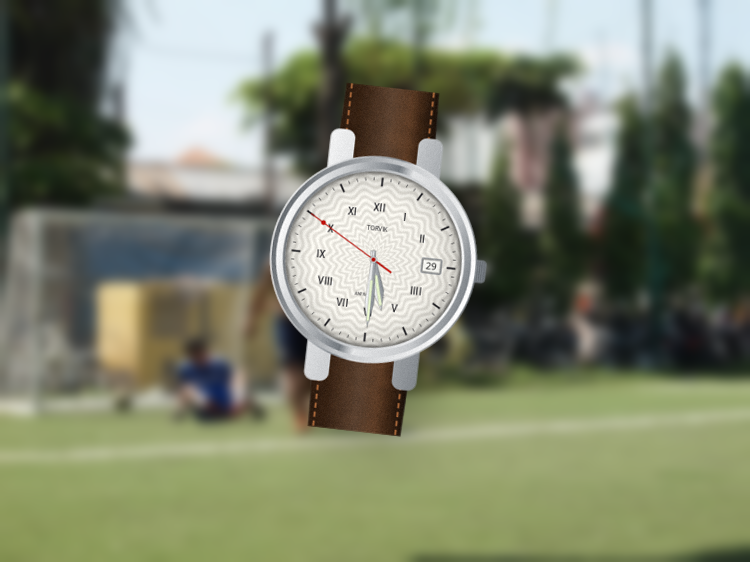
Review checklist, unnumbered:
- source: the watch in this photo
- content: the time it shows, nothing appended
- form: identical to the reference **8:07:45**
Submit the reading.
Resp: **5:29:50**
